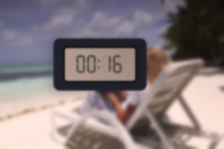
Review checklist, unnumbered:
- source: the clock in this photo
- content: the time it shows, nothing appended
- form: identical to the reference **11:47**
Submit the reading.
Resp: **0:16**
